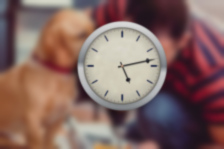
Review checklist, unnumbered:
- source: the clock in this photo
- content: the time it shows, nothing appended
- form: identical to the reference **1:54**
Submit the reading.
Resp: **5:13**
